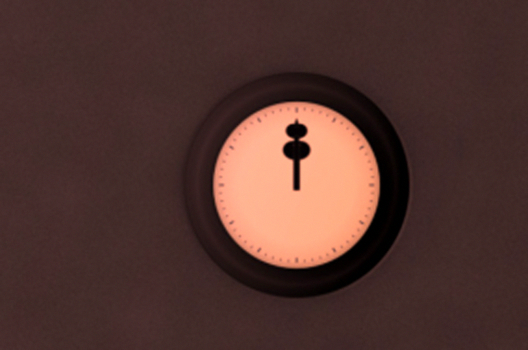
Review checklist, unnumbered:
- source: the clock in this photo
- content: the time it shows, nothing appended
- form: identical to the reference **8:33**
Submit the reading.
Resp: **12:00**
